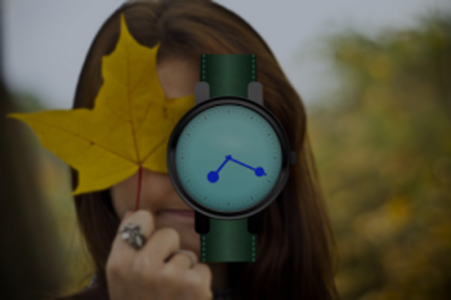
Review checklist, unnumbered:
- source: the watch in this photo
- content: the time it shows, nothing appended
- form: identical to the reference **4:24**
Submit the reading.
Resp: **7:19**
